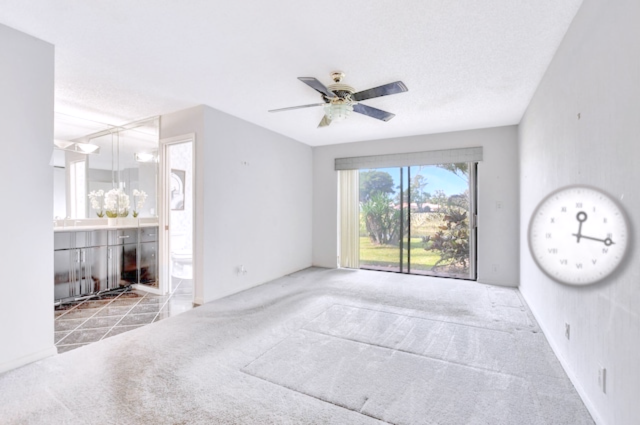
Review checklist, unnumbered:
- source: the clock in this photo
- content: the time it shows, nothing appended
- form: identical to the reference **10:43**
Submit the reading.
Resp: **12:17**
